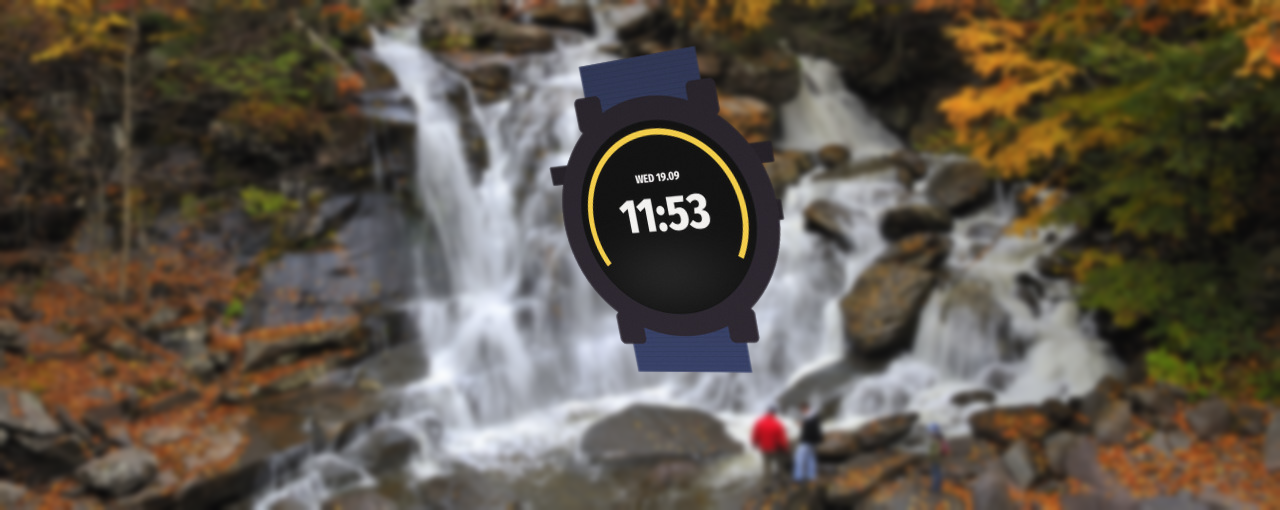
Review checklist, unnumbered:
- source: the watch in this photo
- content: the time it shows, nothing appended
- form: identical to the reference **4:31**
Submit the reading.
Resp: **11:53**
